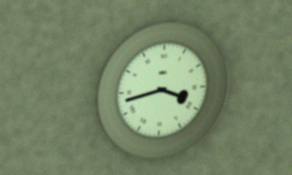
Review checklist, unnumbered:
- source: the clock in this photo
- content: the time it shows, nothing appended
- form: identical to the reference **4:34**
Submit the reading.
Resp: **3:43**
